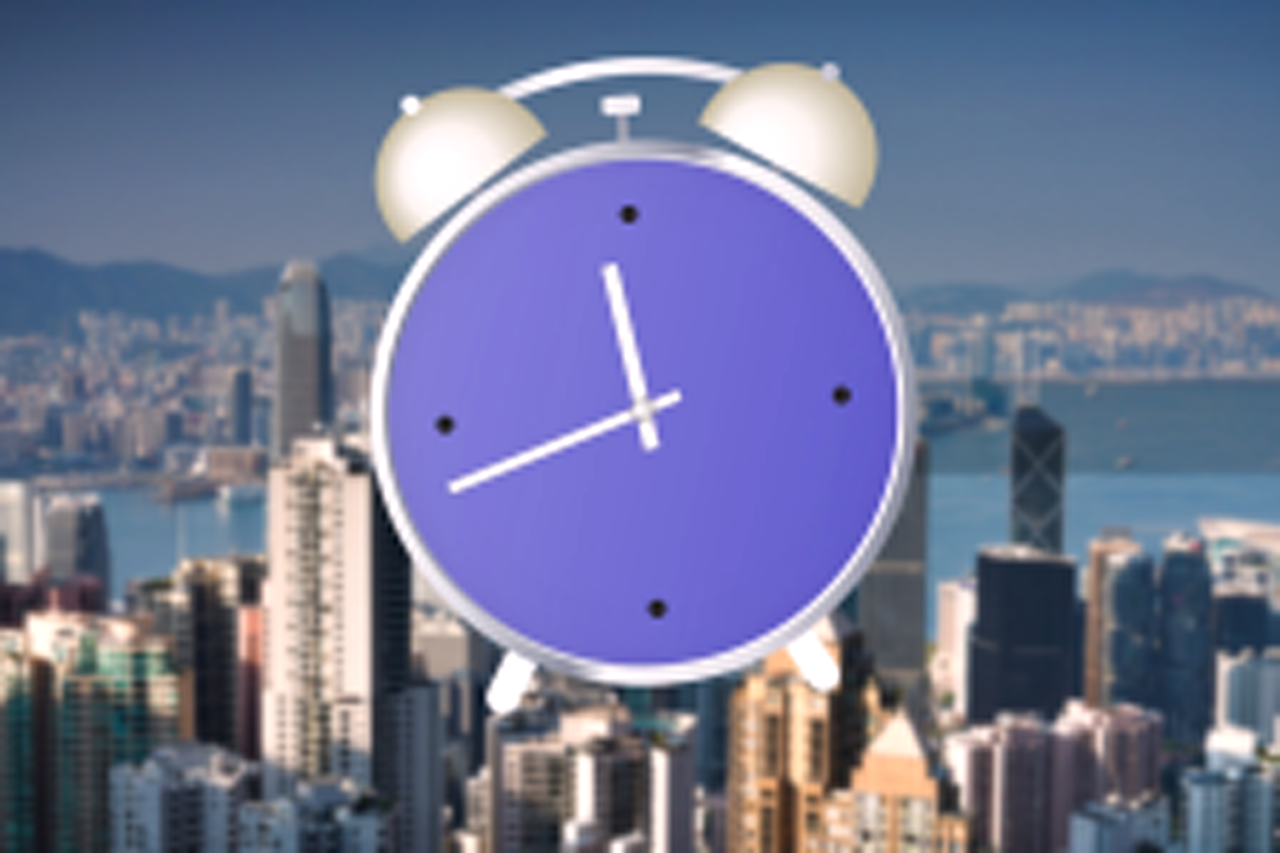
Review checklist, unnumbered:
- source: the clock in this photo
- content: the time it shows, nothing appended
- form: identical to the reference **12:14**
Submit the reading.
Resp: **11:42**
